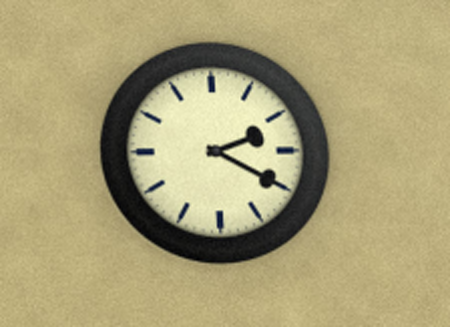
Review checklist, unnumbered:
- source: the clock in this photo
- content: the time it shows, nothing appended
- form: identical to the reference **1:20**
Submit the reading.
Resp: **2:20**
